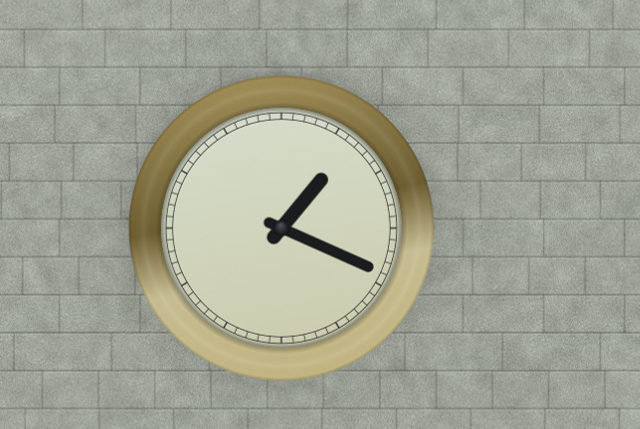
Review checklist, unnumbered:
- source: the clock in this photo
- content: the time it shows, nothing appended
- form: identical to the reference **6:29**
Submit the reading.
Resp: **1:19**
